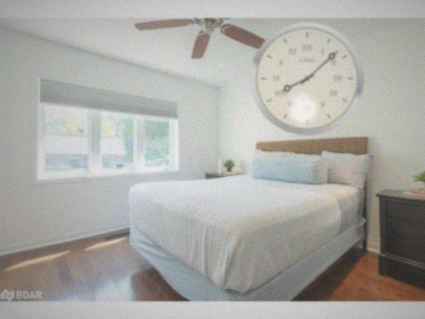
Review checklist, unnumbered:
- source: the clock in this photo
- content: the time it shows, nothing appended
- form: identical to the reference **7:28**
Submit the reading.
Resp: **8:08**
